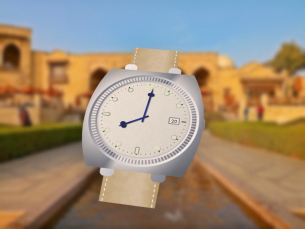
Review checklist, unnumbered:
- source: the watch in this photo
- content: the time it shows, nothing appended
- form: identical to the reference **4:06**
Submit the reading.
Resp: **8:01**
